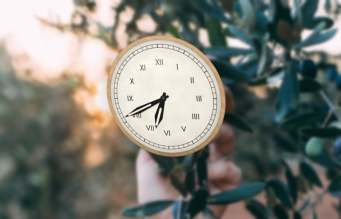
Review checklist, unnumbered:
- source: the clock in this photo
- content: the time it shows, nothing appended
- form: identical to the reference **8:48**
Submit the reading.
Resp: **6:41**
